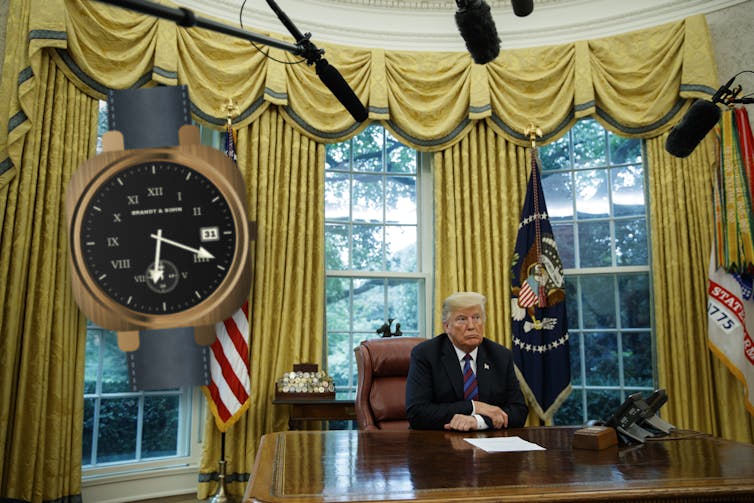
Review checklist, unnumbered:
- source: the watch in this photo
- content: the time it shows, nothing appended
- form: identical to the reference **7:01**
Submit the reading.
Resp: **6:19**
